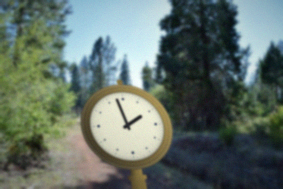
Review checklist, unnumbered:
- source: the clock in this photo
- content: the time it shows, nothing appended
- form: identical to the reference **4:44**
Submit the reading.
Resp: **1:58**
